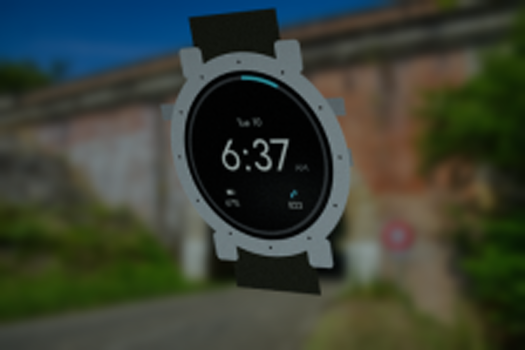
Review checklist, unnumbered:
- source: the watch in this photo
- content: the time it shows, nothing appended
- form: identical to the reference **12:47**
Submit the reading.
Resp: **6:37**
